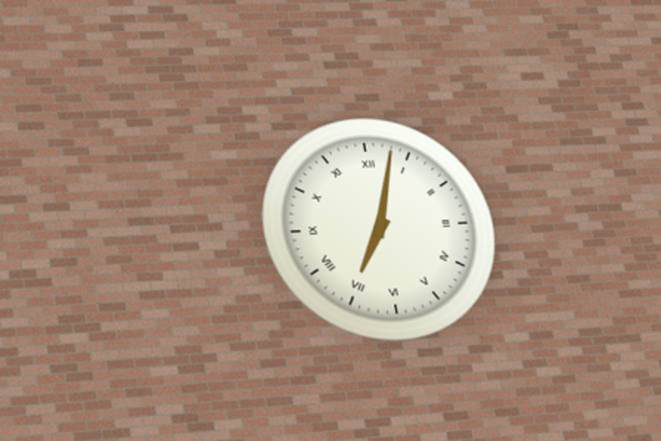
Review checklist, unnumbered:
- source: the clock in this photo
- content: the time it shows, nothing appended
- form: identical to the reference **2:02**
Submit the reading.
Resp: **7:03**
